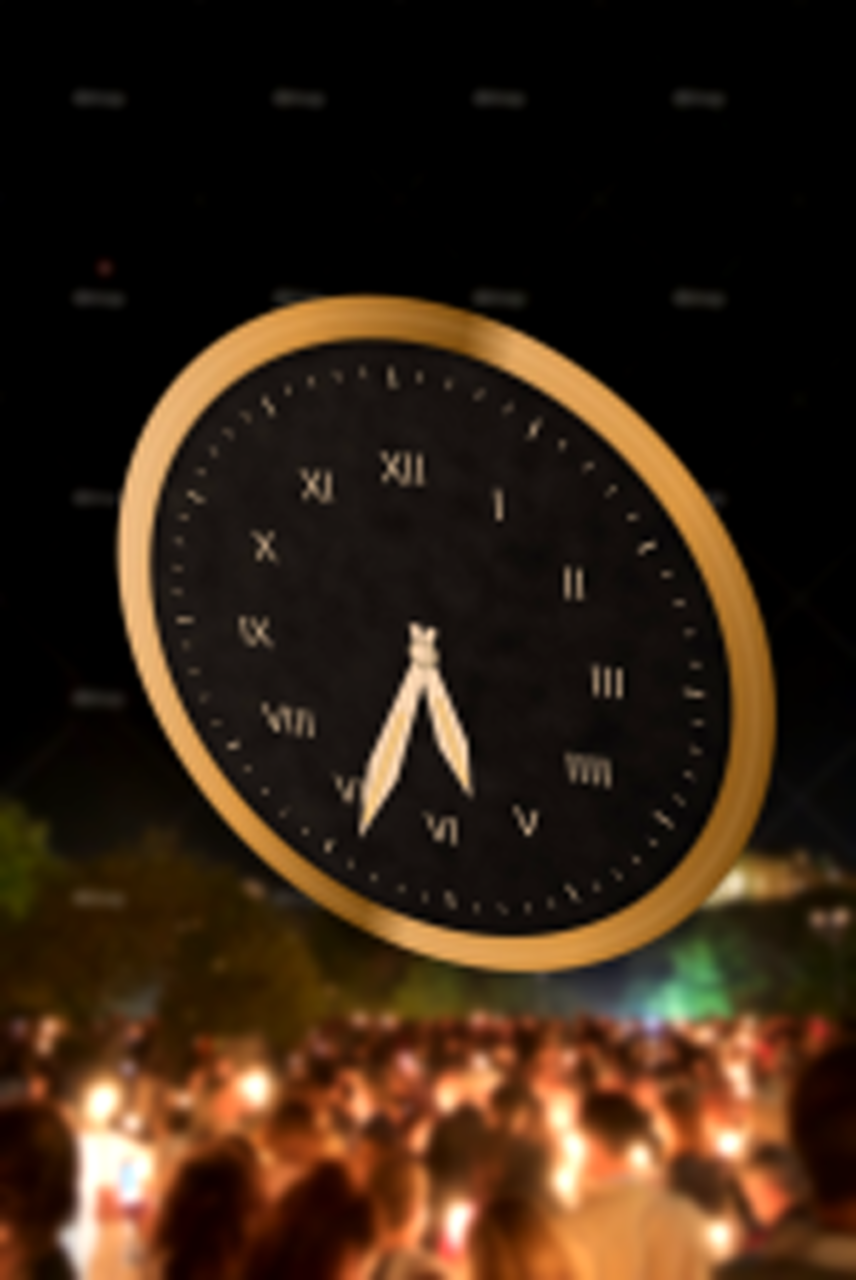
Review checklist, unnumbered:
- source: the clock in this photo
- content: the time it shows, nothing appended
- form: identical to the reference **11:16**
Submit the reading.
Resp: **5:34**
